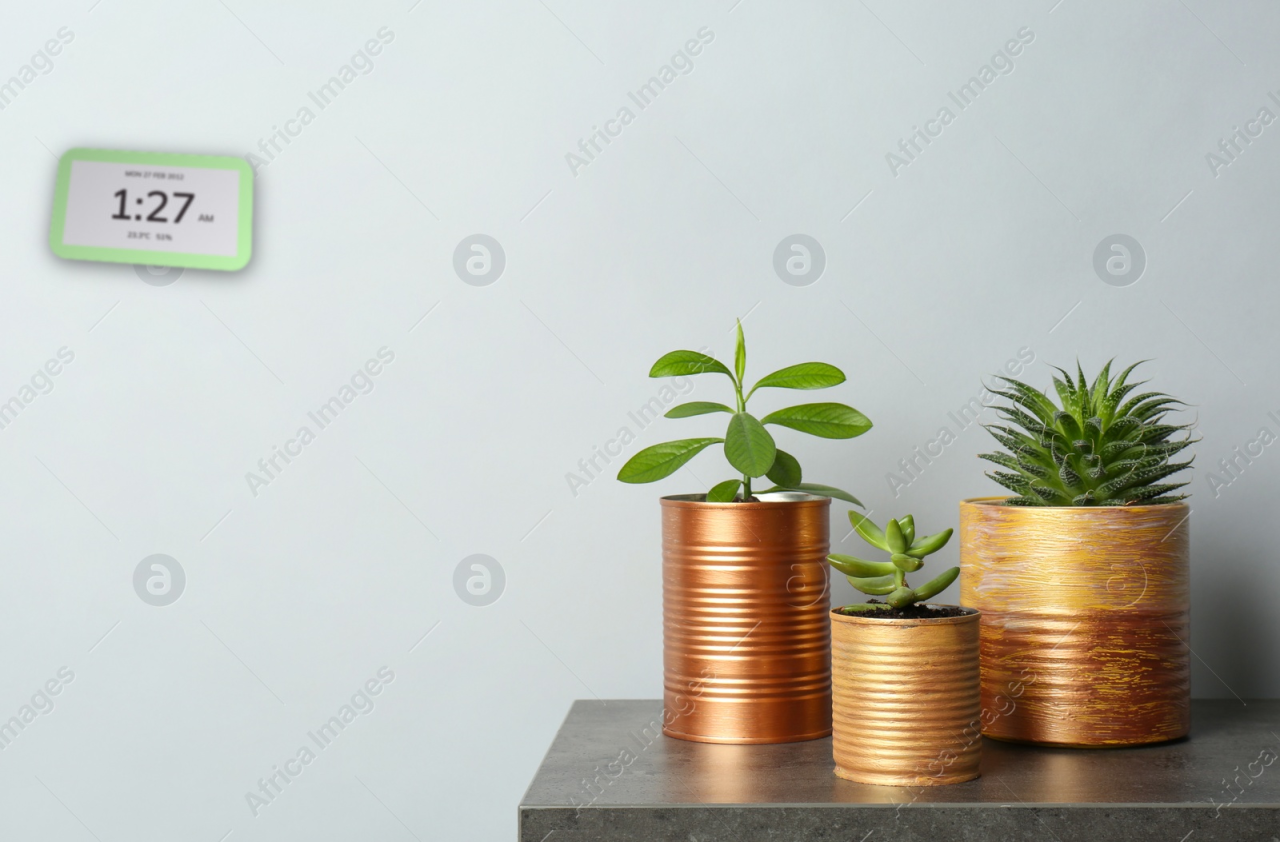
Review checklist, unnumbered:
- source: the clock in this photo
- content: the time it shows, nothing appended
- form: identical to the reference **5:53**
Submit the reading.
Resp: **1:27**
